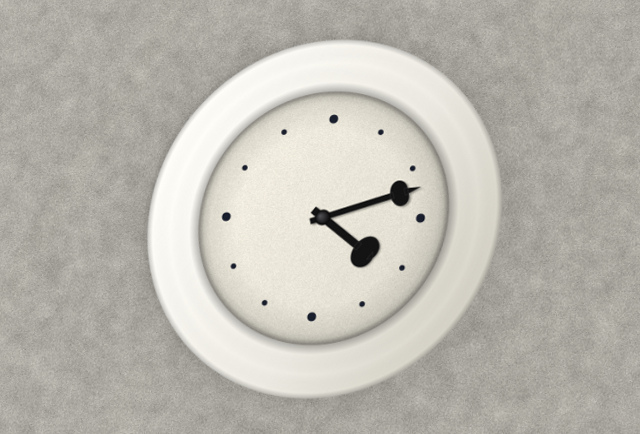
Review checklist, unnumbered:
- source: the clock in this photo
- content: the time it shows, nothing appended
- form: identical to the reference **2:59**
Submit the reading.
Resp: **4:12**
